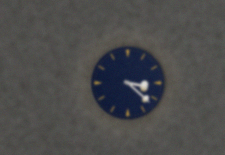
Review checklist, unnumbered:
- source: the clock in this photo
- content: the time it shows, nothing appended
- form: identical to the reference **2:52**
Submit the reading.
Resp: **3:22**
